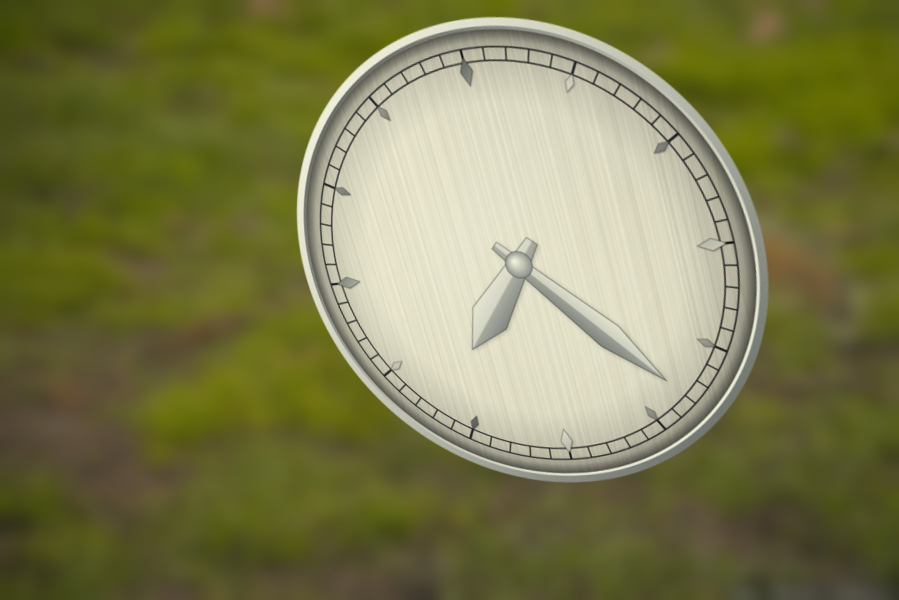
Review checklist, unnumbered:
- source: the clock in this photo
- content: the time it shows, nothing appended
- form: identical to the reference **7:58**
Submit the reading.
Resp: **7:23**
